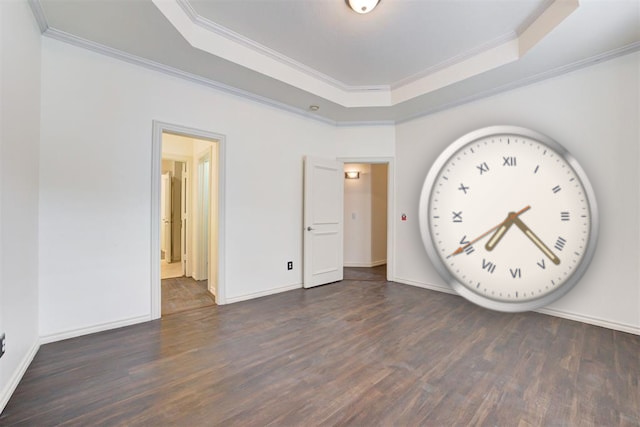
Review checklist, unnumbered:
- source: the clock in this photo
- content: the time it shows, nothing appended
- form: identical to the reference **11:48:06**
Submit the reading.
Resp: **7:22:40**
